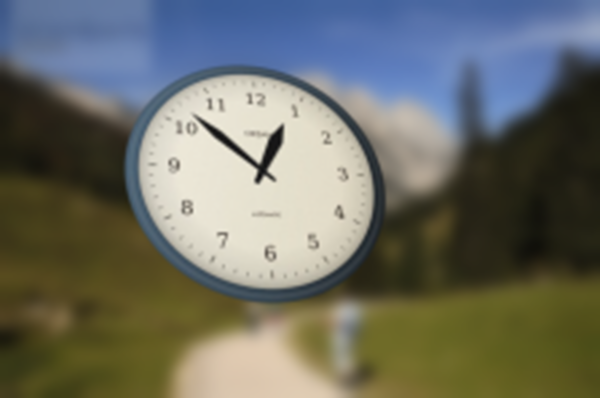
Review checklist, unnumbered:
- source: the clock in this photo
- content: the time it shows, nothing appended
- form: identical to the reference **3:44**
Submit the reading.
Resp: **12:52**
